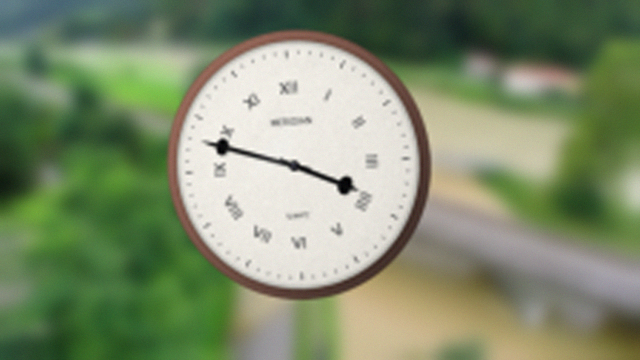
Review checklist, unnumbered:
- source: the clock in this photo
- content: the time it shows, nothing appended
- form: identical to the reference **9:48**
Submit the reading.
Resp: **3:48**
